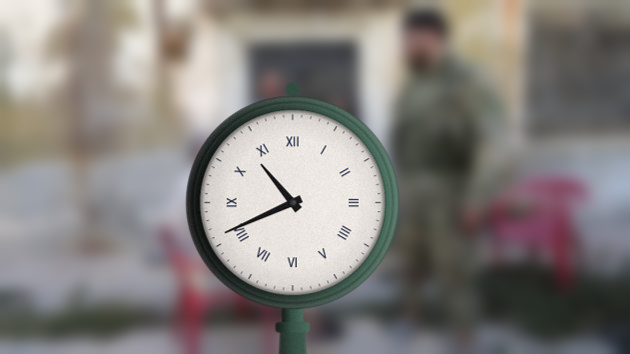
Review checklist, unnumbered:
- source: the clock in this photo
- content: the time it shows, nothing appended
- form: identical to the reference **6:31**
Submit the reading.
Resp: **10:41**
